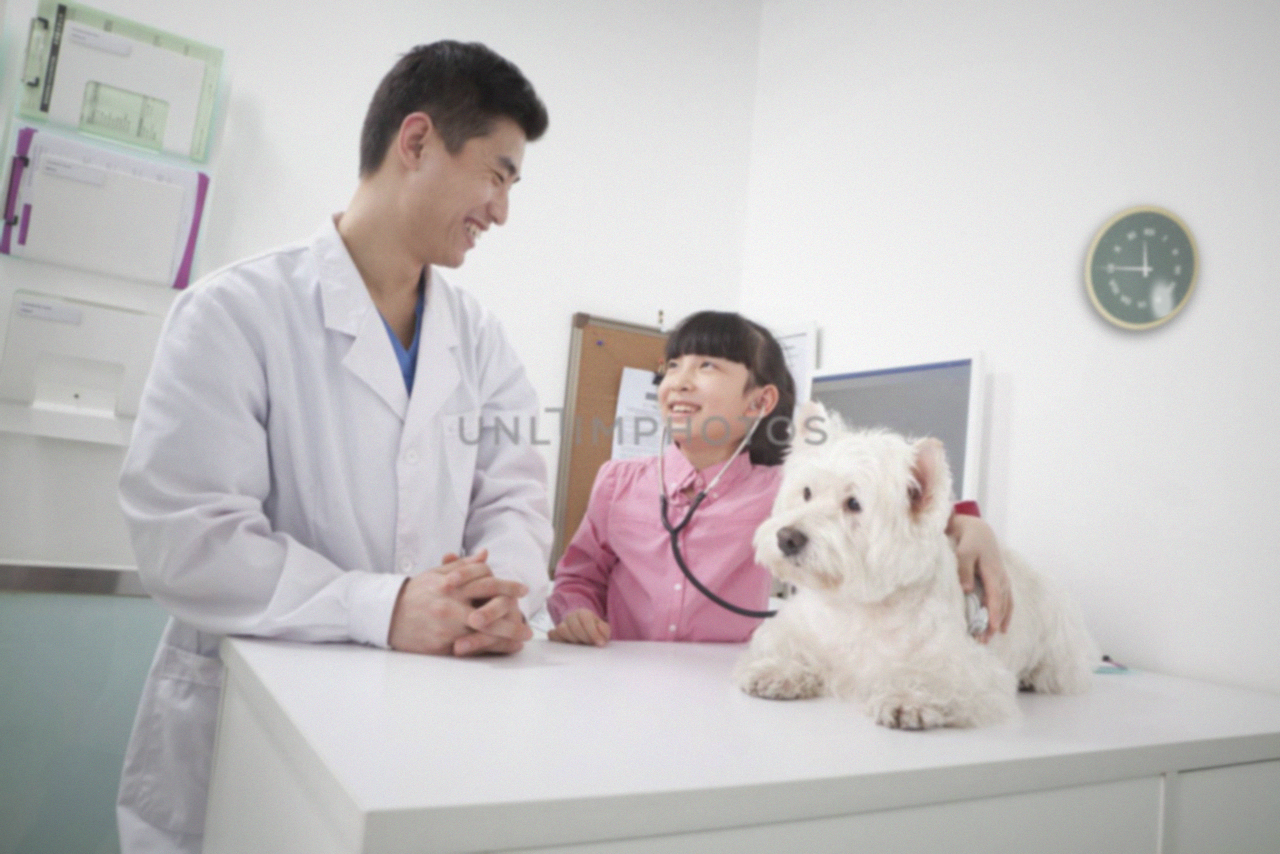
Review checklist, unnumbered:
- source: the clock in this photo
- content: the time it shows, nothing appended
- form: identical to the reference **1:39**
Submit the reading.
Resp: **11:45**
